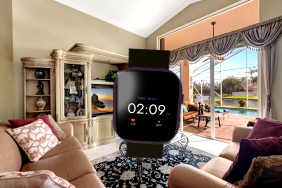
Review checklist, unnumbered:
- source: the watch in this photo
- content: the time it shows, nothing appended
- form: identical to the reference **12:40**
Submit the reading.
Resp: **2:09**
